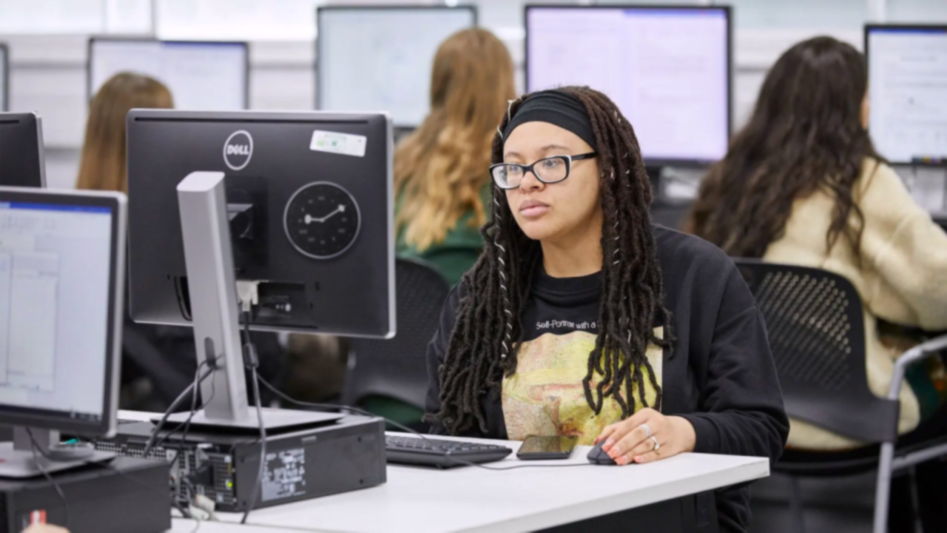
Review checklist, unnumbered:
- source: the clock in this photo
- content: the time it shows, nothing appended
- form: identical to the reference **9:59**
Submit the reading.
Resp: **9:10**
